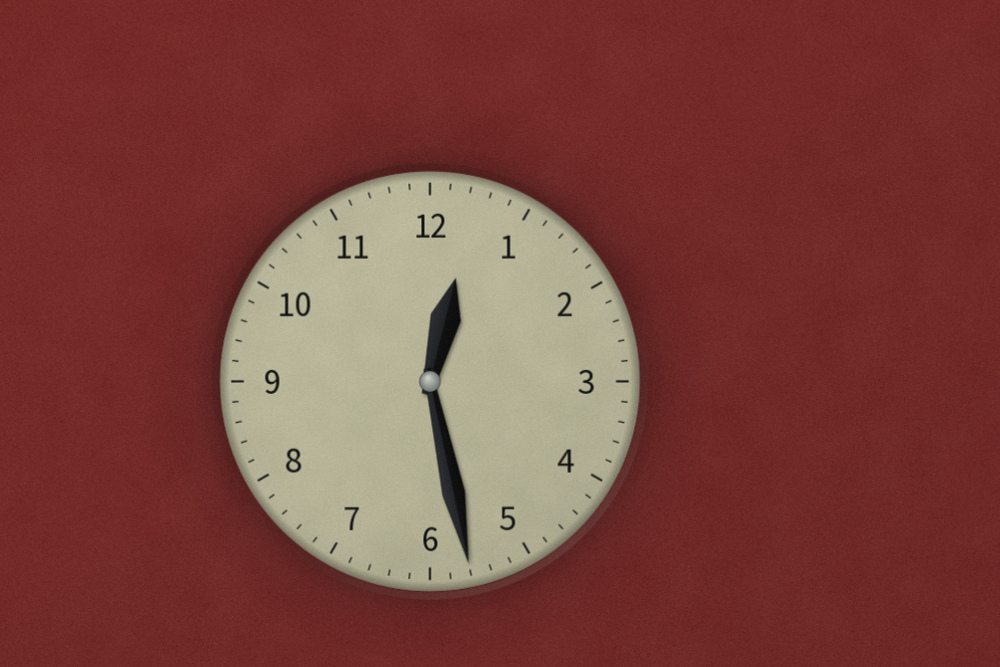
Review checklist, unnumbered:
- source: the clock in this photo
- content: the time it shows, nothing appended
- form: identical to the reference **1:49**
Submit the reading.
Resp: **12:28**
